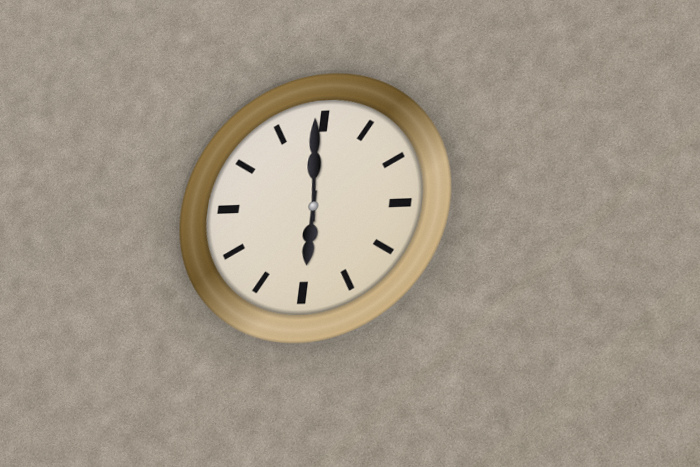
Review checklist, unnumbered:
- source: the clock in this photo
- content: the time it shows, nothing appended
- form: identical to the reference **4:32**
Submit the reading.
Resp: **5:59**
